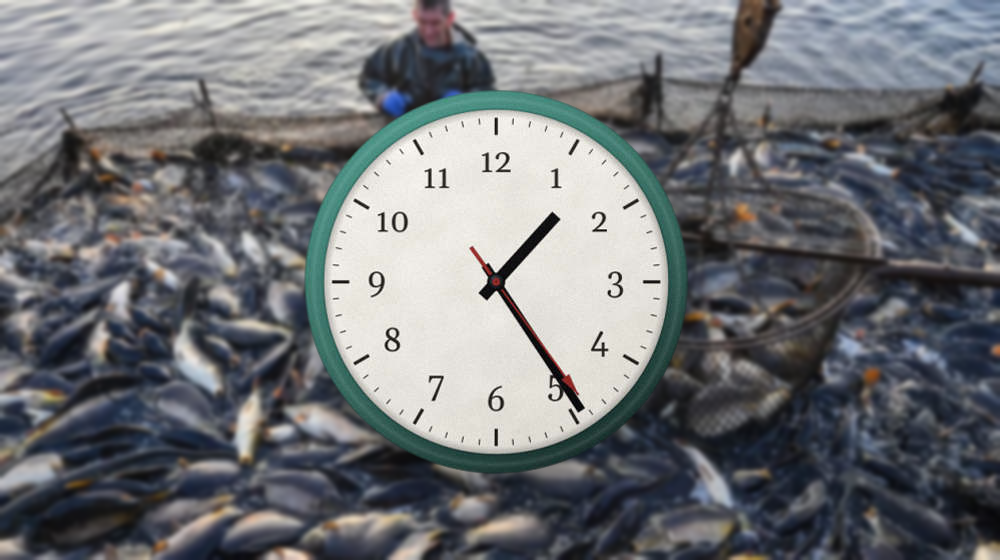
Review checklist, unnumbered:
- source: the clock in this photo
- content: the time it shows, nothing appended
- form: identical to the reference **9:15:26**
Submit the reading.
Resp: **1:24:24**
